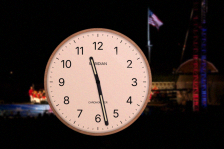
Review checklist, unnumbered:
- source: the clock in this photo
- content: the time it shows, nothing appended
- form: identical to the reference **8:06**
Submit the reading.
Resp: **11:28**
